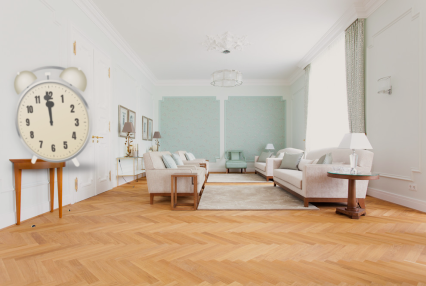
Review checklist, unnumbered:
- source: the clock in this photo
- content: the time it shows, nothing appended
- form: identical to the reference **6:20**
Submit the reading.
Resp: **11:59**
